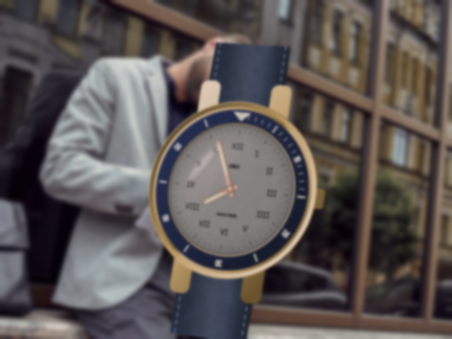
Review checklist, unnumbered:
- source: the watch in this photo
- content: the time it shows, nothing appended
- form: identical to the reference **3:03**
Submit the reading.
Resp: **7:56**
